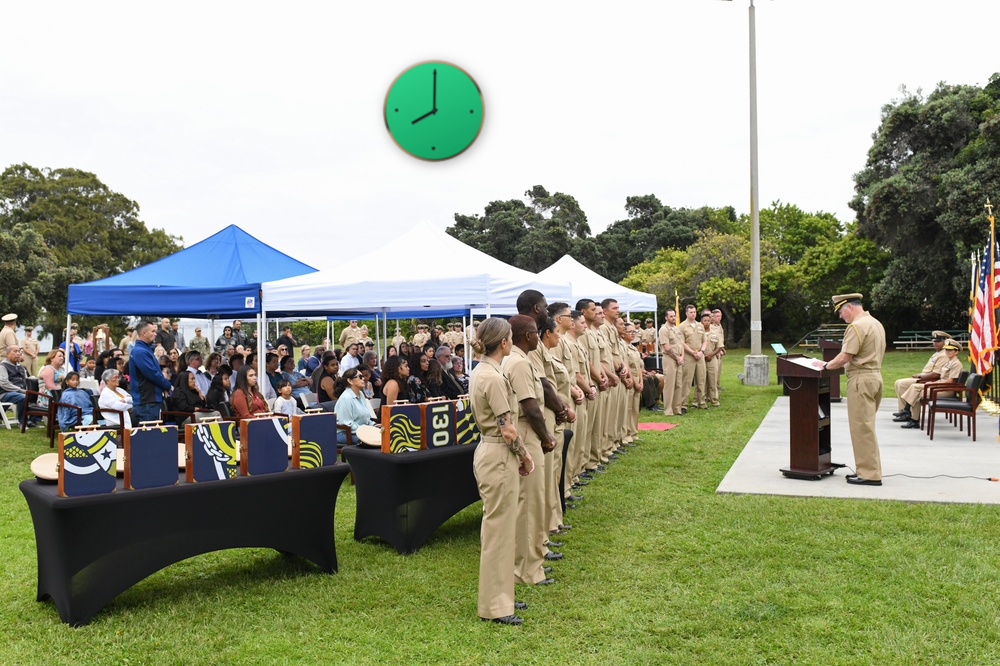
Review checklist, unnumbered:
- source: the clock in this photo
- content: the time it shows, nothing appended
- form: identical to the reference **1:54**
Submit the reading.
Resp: **8:00**
